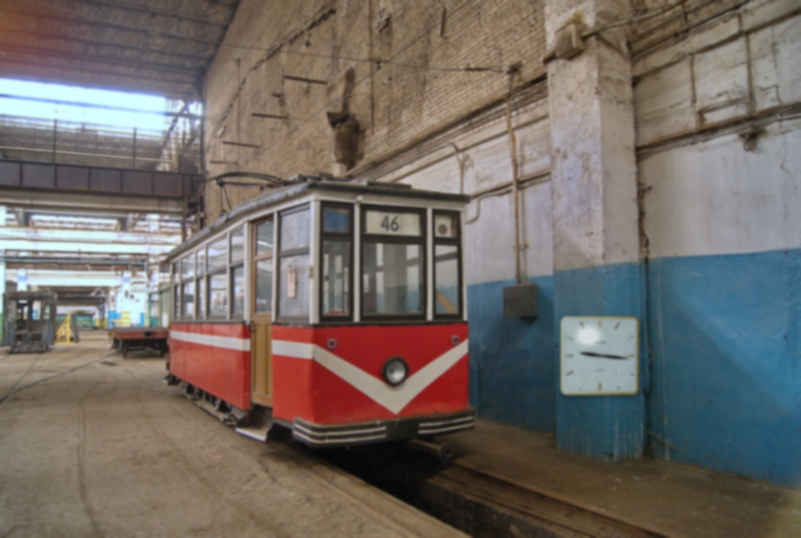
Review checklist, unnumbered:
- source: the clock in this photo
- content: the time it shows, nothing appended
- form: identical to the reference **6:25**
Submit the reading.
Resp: **9:16**
